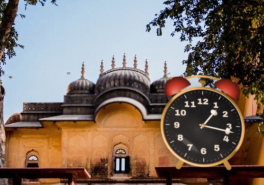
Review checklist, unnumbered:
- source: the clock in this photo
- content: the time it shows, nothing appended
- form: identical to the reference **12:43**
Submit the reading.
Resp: **1:17**
